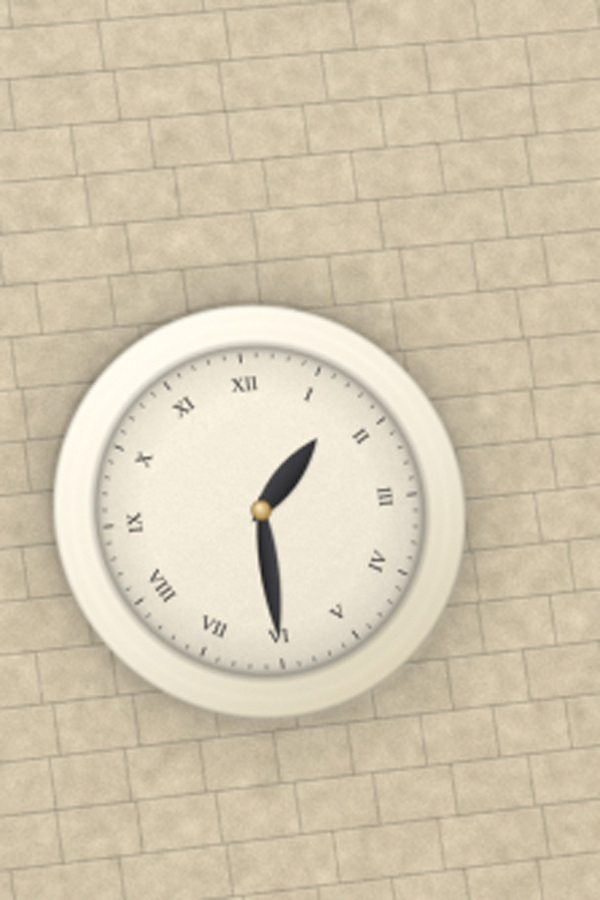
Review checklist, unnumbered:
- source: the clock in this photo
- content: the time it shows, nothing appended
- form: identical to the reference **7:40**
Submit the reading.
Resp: **1:30**
